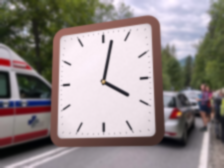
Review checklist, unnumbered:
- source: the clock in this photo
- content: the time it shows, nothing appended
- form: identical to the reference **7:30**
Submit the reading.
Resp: **4:02**
